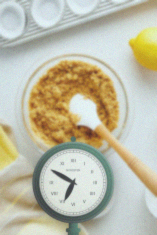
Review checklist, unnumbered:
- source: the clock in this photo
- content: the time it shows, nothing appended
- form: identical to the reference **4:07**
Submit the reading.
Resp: **6:50**
